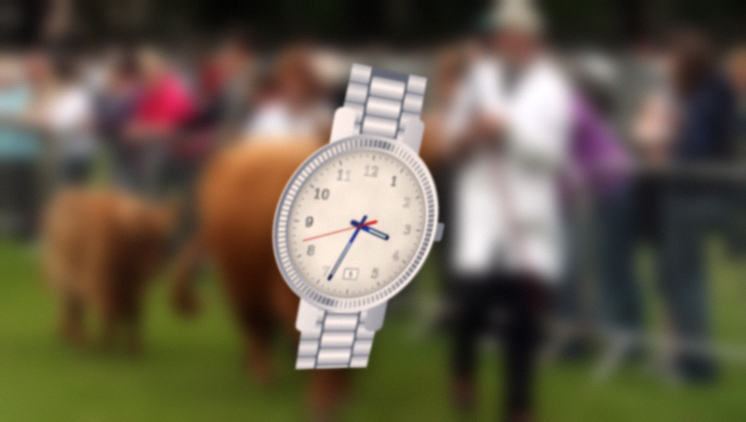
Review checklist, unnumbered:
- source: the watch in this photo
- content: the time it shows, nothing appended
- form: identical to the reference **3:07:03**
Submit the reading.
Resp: **3:33:42**
